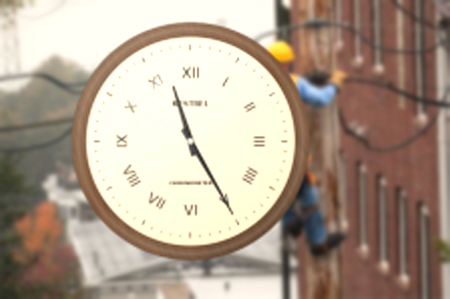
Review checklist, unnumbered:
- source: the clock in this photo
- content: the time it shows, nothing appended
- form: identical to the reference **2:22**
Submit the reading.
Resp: **11:25**
